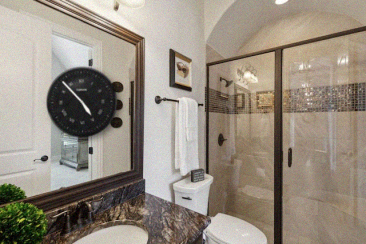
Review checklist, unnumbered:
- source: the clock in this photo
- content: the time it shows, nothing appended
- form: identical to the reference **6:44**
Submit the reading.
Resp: **4:53**
